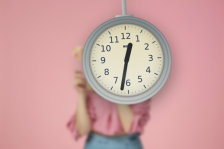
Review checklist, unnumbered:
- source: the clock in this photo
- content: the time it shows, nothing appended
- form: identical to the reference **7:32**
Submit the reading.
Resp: **12:32**
